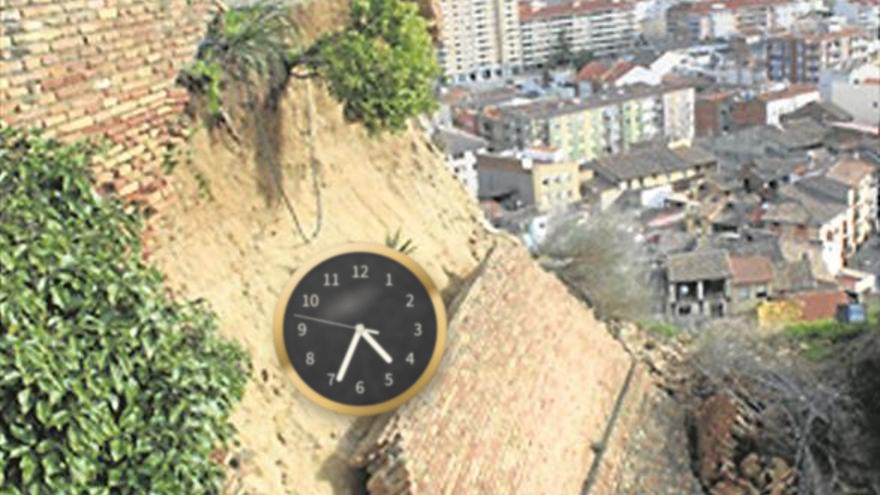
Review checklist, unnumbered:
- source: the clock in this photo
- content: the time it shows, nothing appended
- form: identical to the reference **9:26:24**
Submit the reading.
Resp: **4:33:47**
